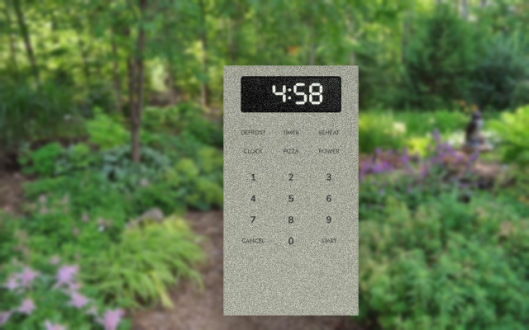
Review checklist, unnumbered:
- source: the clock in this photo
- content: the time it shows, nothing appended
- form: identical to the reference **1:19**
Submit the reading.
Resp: **4:58**
